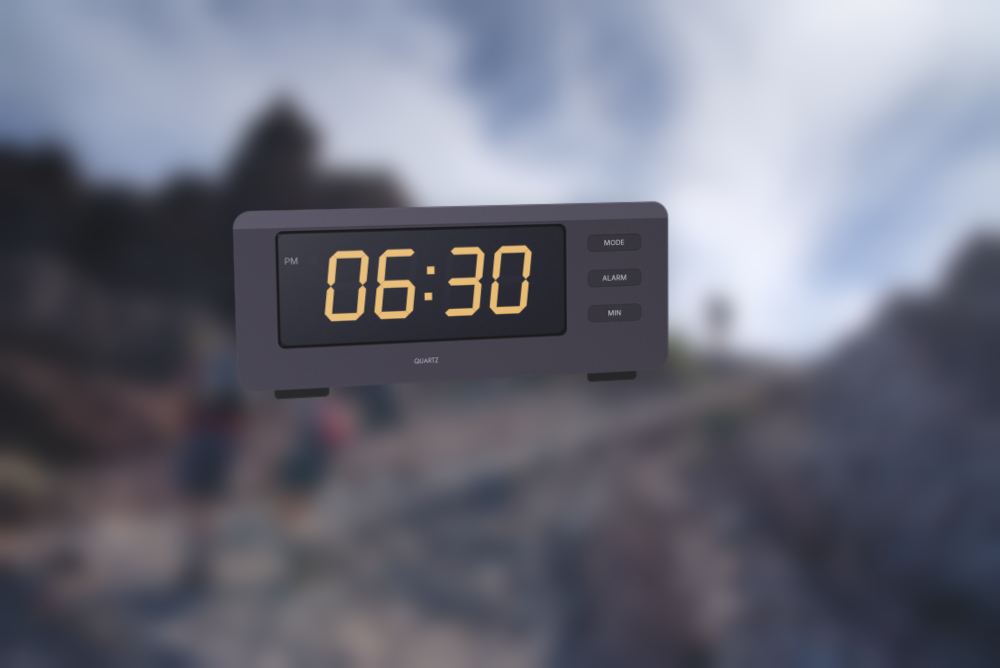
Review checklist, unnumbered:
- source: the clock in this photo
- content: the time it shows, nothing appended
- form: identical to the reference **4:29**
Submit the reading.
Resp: **6:30**
